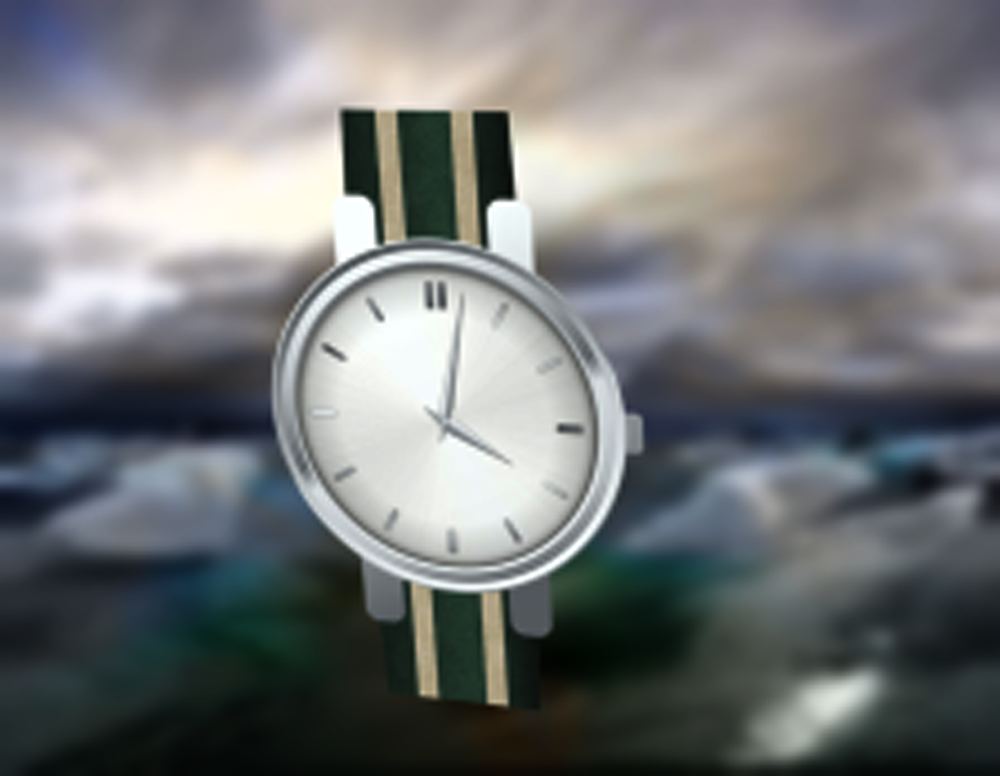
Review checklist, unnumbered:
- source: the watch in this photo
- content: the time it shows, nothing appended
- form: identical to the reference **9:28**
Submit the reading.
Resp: **4:02**
